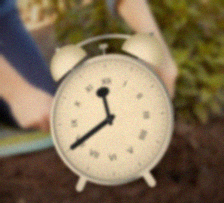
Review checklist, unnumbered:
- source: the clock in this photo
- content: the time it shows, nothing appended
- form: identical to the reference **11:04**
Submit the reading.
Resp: **11:40**
